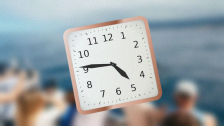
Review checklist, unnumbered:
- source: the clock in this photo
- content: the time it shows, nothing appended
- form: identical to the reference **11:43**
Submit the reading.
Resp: **4:46**
